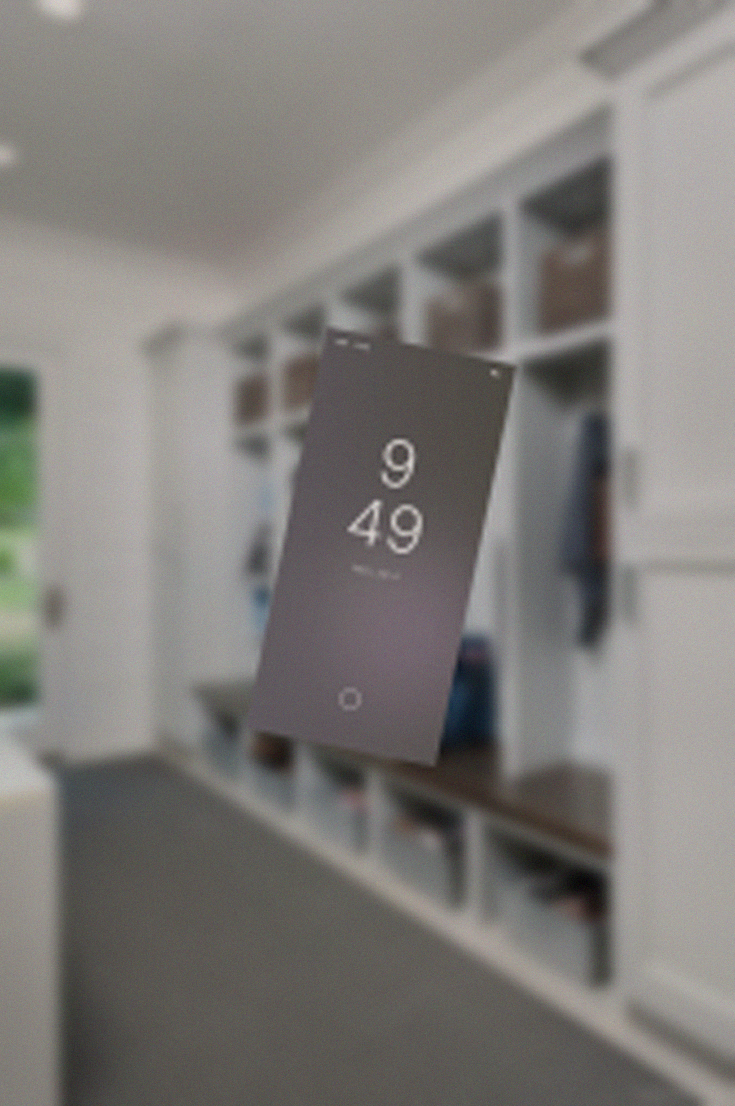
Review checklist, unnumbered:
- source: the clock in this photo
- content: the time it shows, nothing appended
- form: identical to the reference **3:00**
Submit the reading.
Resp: **9:49**
